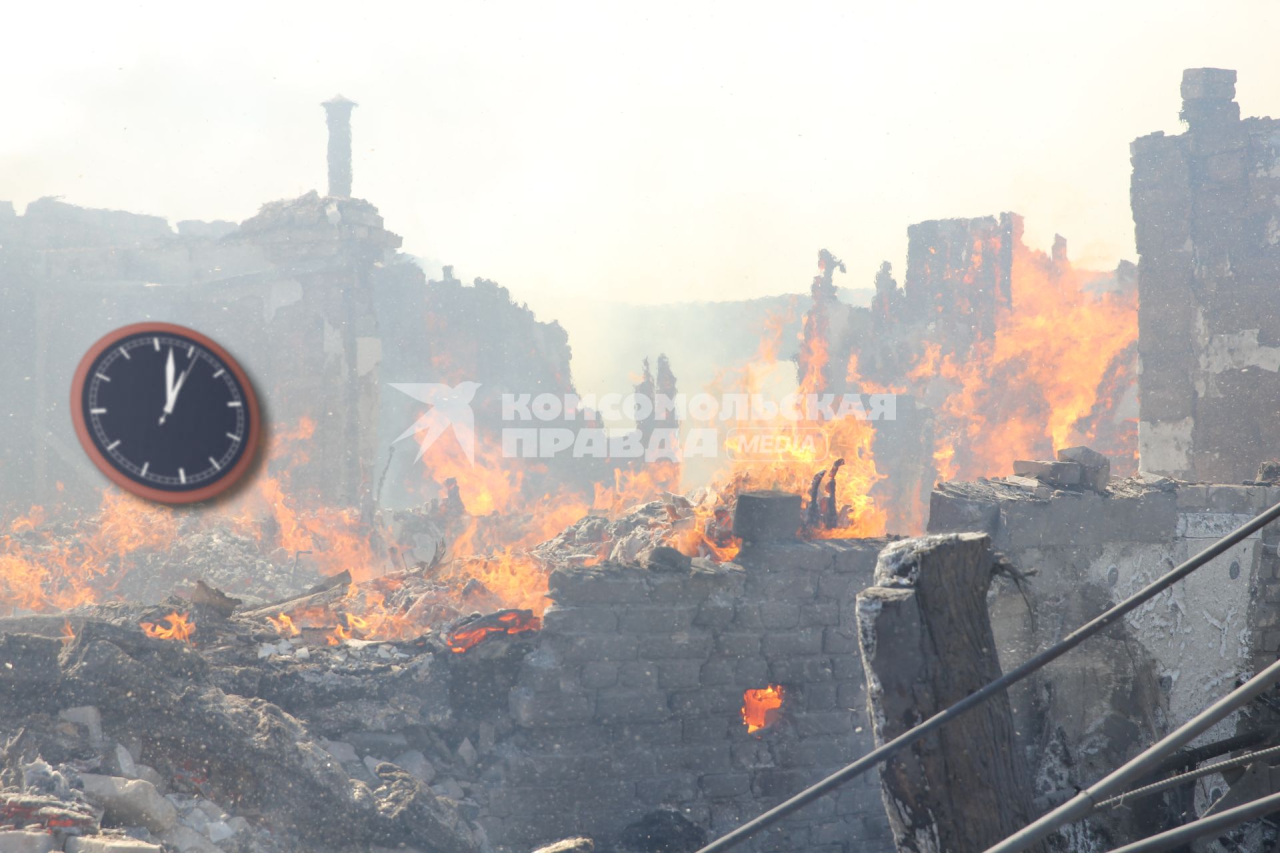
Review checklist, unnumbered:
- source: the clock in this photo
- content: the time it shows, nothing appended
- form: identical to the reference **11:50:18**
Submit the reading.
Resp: **1:02:06**
